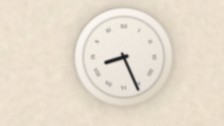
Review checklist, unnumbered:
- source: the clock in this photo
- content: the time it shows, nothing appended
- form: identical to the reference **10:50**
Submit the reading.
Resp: **8:26**
